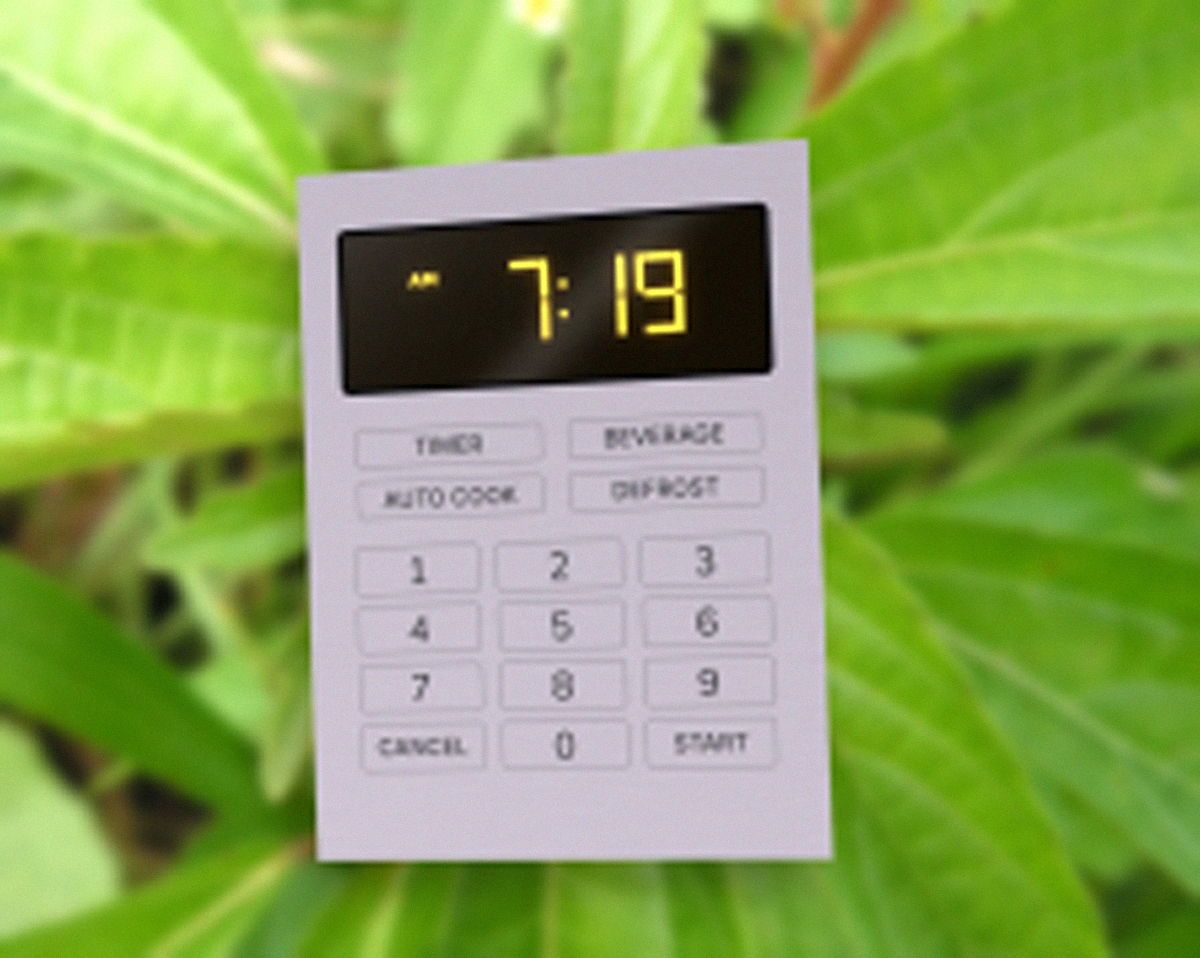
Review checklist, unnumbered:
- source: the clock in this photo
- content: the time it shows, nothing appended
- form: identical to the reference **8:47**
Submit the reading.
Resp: **7:19**
